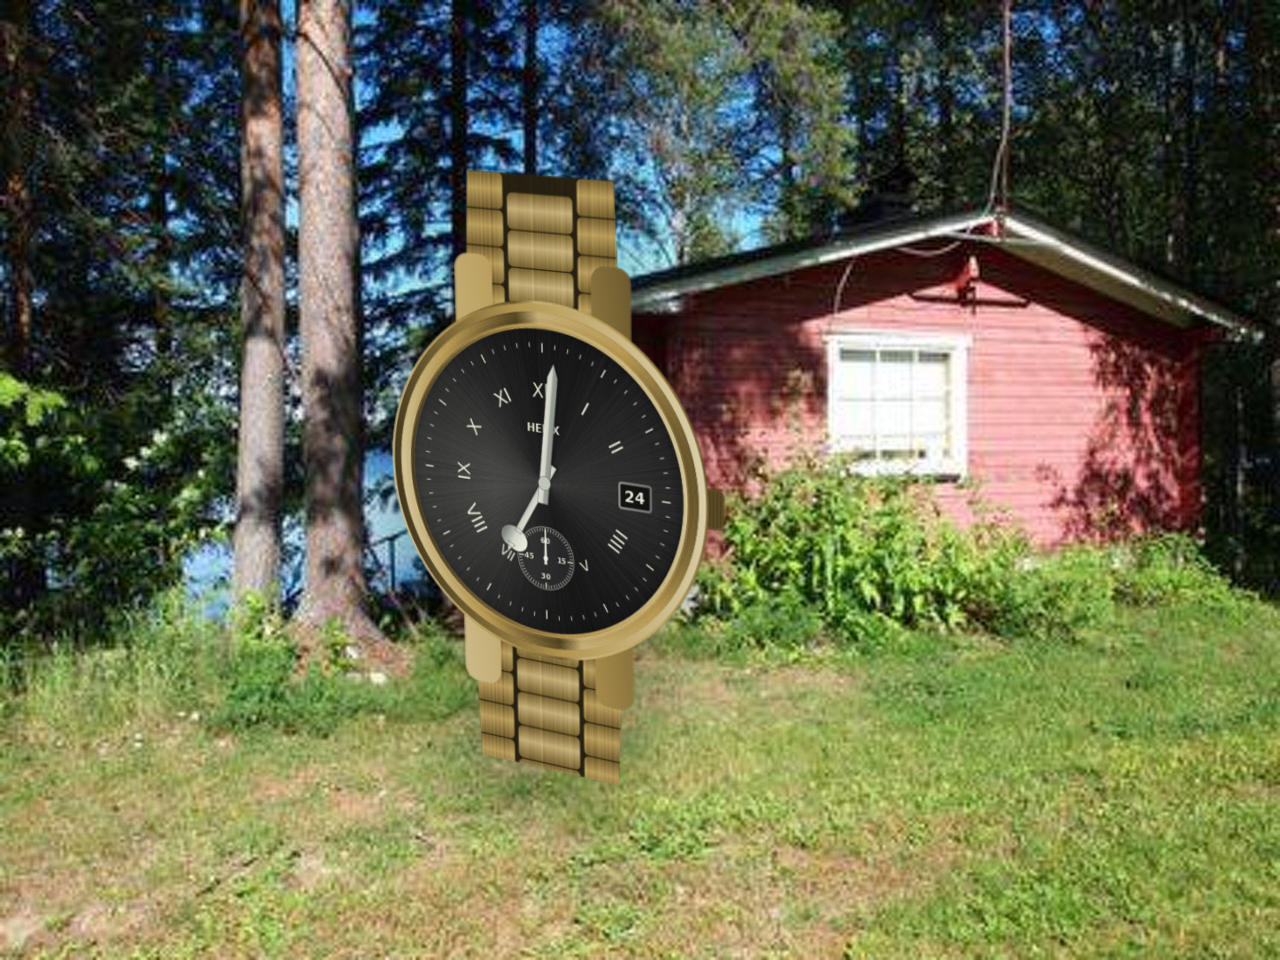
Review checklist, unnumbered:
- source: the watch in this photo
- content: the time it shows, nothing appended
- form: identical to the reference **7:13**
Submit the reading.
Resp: **7:01**
